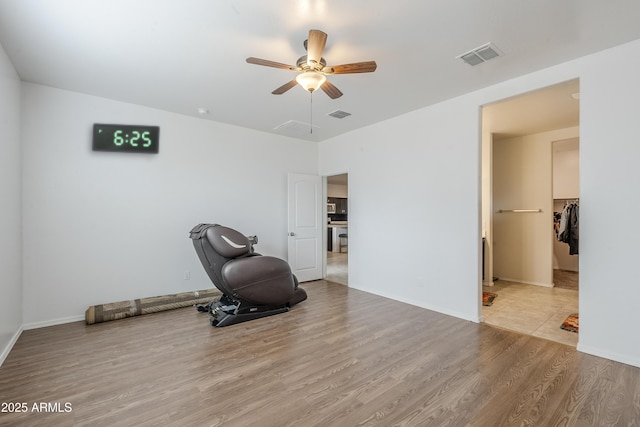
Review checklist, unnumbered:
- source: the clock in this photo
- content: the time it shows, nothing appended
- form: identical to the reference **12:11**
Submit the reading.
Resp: **6:25**
